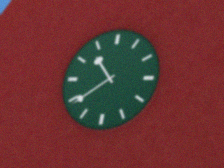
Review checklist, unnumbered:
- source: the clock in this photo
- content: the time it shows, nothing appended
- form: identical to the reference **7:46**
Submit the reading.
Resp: **10:39**
